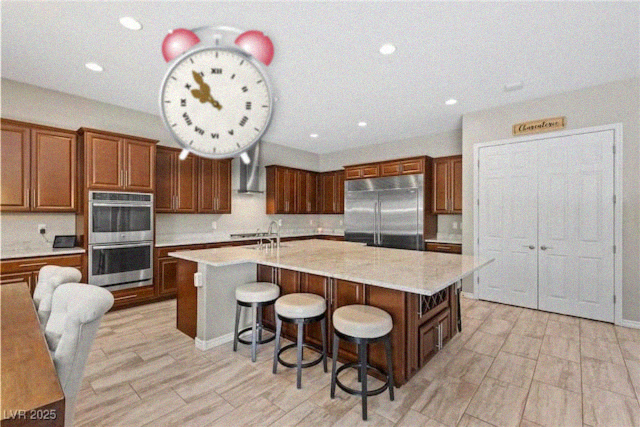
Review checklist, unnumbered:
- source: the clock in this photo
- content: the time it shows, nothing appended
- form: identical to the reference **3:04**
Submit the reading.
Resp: **9:54**
